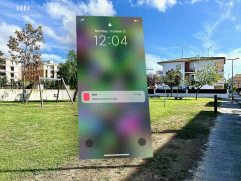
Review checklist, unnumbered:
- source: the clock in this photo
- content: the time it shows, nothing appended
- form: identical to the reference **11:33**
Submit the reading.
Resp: **12:04**
